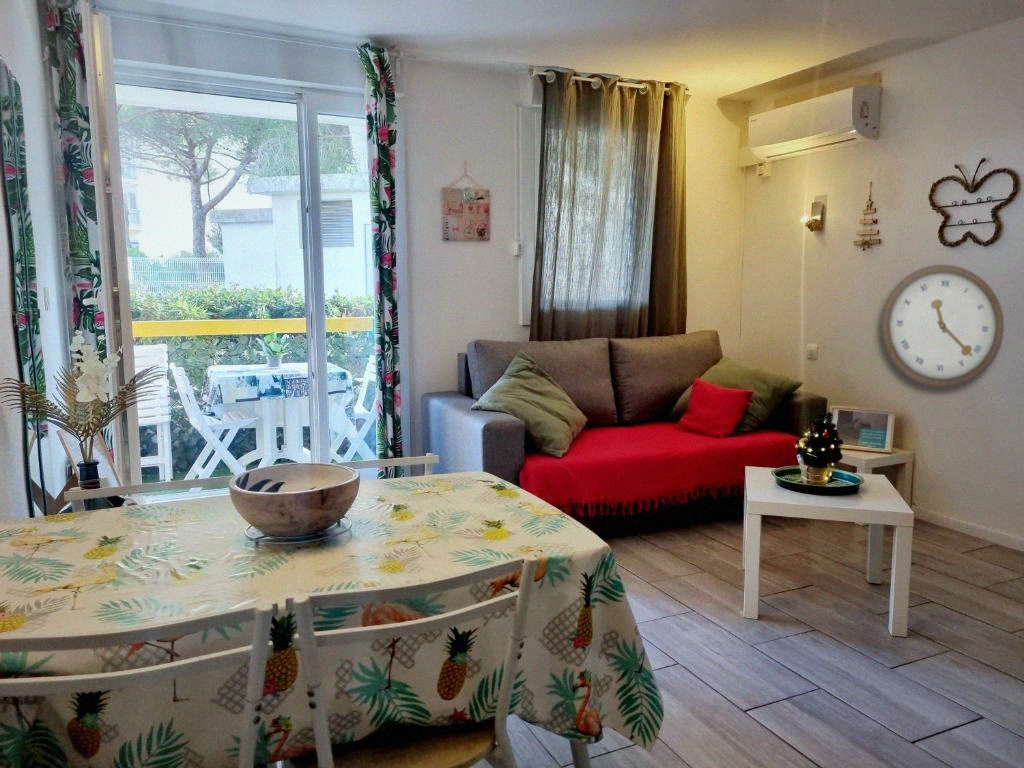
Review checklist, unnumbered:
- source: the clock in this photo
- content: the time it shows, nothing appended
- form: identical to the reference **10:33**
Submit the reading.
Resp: **11:22**
